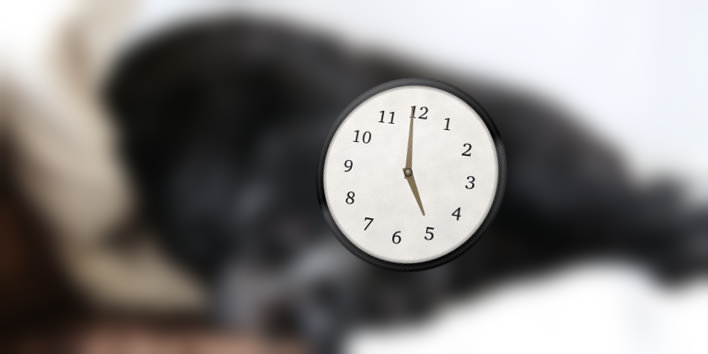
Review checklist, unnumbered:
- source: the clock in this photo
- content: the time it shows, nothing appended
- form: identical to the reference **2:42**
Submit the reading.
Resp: **4:59**
